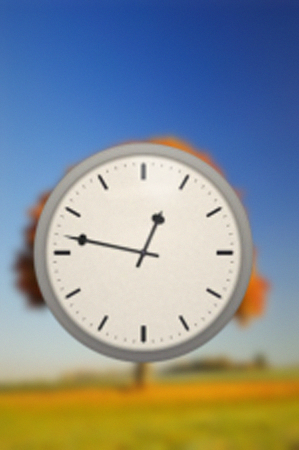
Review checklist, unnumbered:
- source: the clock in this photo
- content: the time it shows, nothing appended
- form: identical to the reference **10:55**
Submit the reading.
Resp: **12:47**
